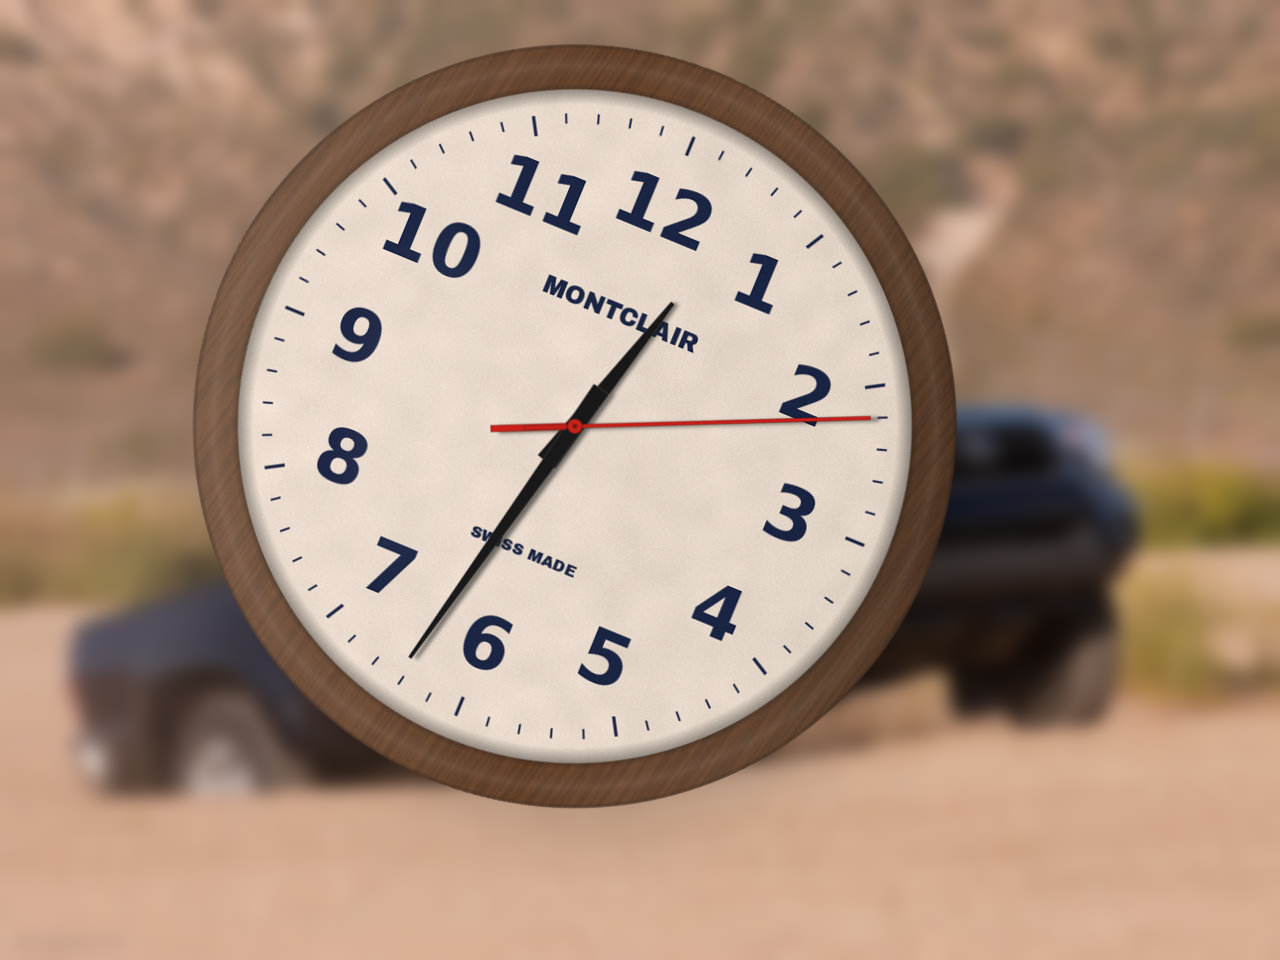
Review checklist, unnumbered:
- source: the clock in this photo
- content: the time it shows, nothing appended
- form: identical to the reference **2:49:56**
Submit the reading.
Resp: **12:32:11**
